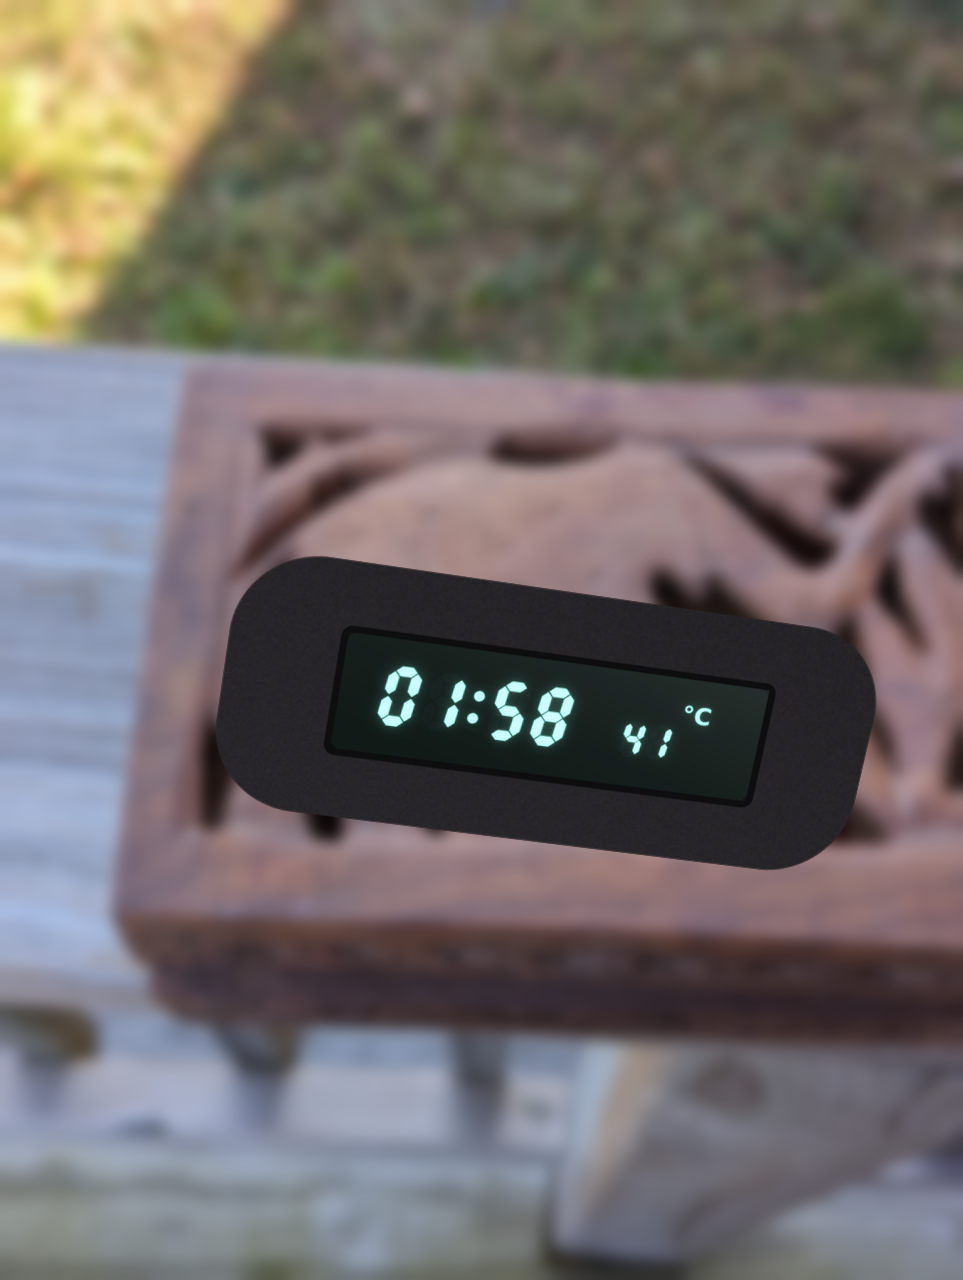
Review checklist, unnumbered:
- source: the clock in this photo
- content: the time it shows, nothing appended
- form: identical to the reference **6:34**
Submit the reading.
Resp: **1:58**
